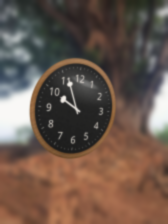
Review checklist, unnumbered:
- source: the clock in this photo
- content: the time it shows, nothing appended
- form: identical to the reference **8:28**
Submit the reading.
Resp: **9:56**
